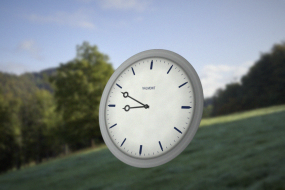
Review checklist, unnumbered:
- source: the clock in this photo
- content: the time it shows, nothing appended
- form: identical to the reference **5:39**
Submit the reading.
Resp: **8:49**
